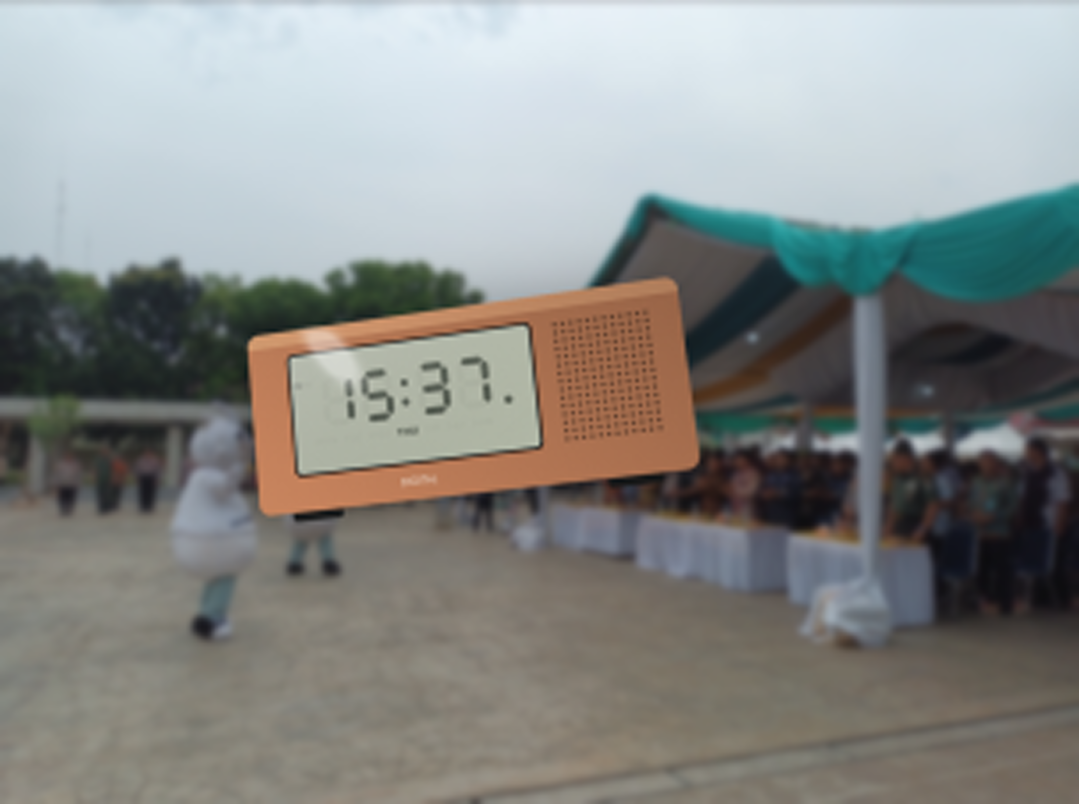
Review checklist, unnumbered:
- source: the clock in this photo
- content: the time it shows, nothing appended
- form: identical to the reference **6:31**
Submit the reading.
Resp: **15:37**
